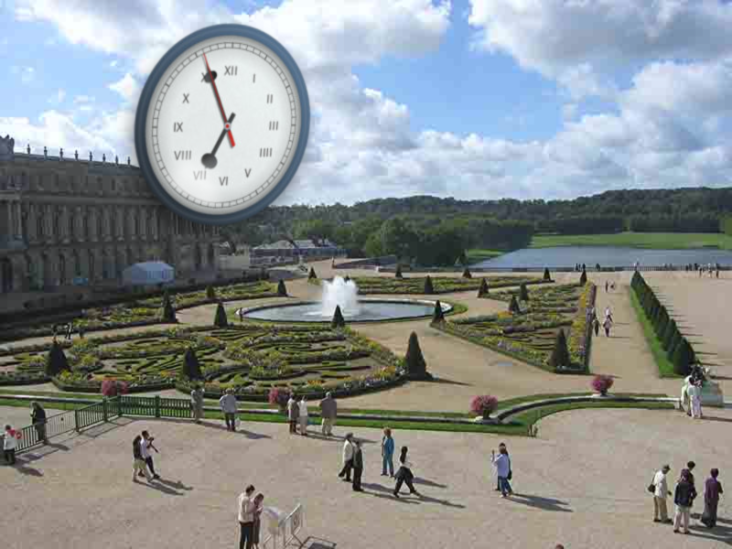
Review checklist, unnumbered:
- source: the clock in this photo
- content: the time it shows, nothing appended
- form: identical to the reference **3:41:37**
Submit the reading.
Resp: **6:55:56**
